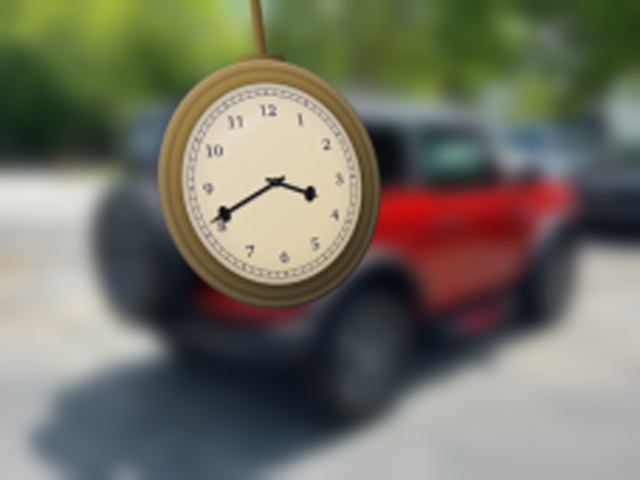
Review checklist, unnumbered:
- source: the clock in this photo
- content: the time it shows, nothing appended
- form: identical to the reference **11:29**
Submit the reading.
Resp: **3:41**
